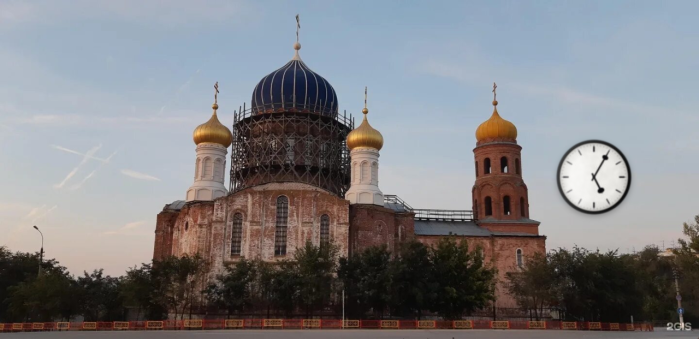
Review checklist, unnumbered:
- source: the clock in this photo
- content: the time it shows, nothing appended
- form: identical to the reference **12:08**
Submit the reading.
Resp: **5:05**
